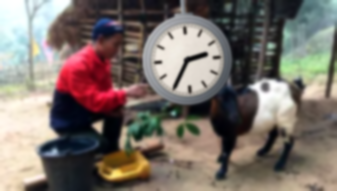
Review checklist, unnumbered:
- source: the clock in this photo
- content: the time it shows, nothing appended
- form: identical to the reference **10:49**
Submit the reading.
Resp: **2:35**
